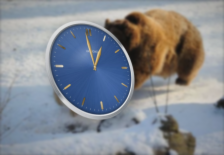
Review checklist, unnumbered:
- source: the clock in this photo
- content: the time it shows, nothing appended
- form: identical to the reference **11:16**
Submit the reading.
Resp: **12:59**
